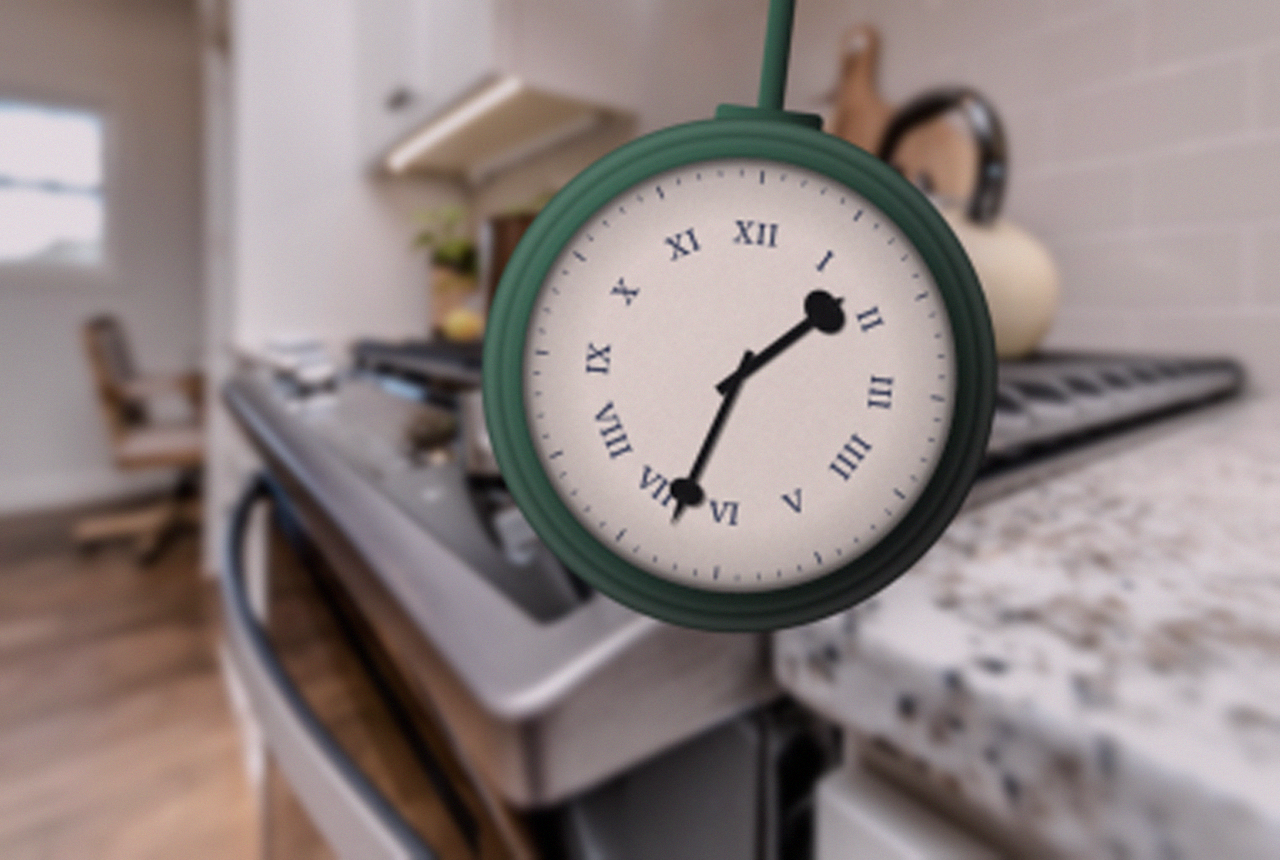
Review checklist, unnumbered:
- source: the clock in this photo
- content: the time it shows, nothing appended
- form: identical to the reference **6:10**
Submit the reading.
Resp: **1:33**
